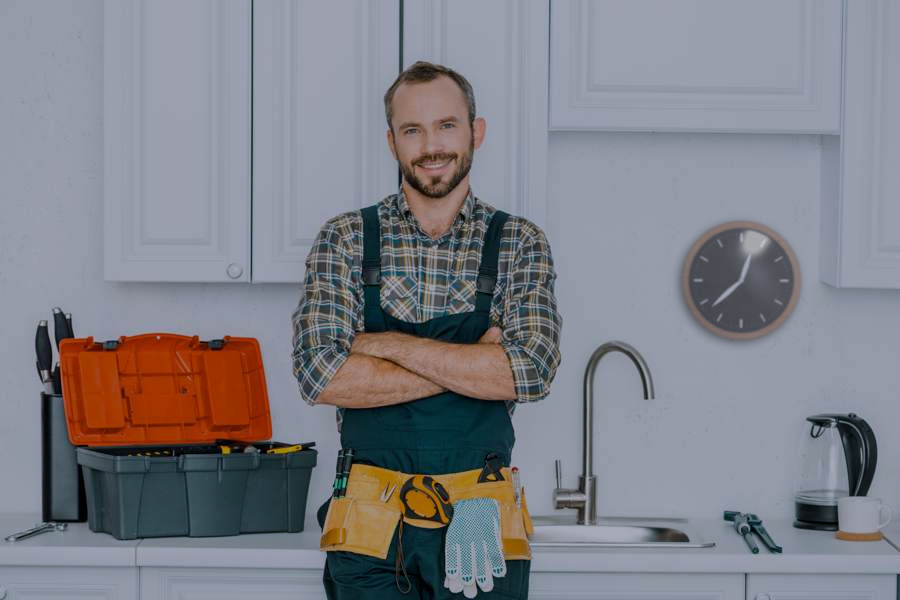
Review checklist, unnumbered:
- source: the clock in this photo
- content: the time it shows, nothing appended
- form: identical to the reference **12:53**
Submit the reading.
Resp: **12:38**
